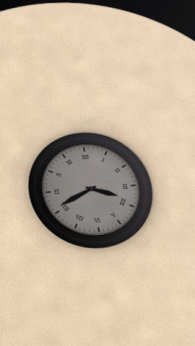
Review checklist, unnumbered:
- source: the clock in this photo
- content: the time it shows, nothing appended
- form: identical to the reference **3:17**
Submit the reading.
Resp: **3:41**
